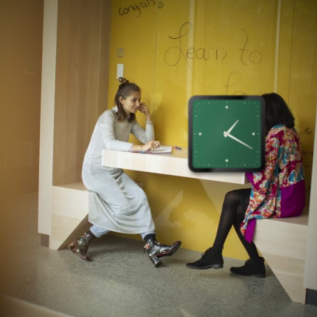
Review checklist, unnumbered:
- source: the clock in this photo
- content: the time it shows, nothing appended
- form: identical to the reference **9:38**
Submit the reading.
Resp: **1:20**
